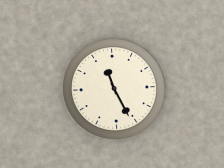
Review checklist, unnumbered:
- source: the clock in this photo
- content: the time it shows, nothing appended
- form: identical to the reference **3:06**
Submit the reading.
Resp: **11:26**
